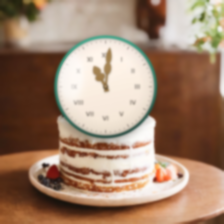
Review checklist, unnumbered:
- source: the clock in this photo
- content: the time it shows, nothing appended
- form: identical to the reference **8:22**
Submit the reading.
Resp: **11:01**
